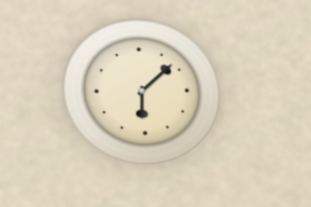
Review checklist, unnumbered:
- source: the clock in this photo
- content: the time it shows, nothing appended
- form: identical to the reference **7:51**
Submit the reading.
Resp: **6:08**
